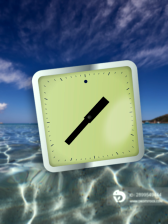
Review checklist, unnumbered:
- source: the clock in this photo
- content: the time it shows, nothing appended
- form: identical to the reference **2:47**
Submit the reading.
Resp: **1:38**
